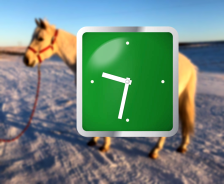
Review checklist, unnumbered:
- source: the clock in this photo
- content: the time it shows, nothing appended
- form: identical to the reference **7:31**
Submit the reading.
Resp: **9:32**
